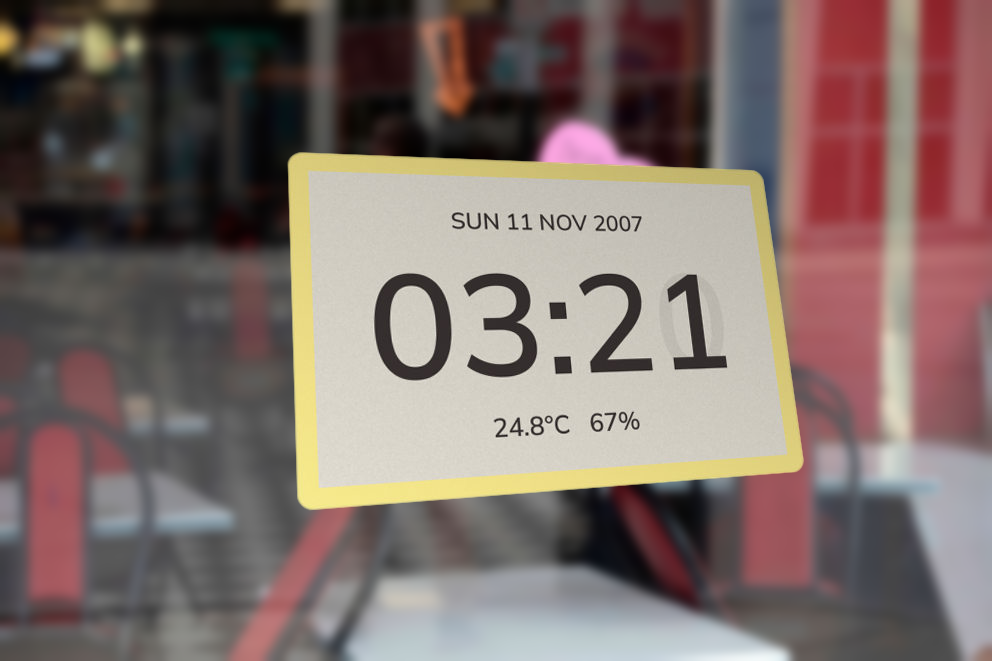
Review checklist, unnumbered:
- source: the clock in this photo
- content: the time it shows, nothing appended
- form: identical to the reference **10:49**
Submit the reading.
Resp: **3:21**
